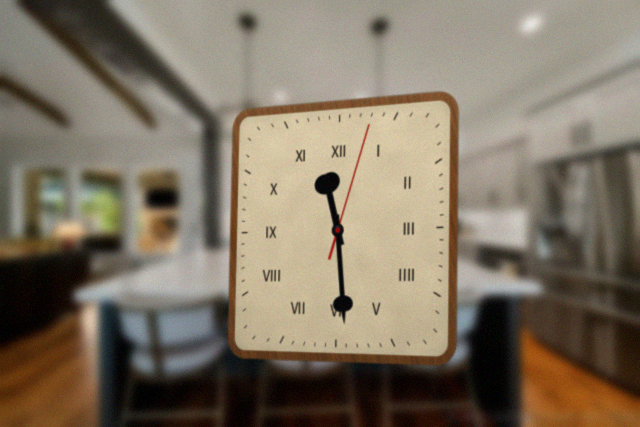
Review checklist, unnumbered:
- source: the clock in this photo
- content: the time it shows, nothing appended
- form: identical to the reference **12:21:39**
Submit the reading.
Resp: **11:29:03**
